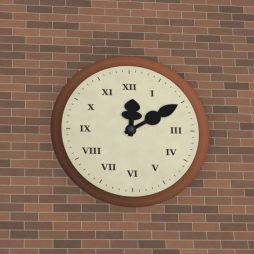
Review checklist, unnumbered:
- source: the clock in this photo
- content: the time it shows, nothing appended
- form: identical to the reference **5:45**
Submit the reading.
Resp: **12:10**
